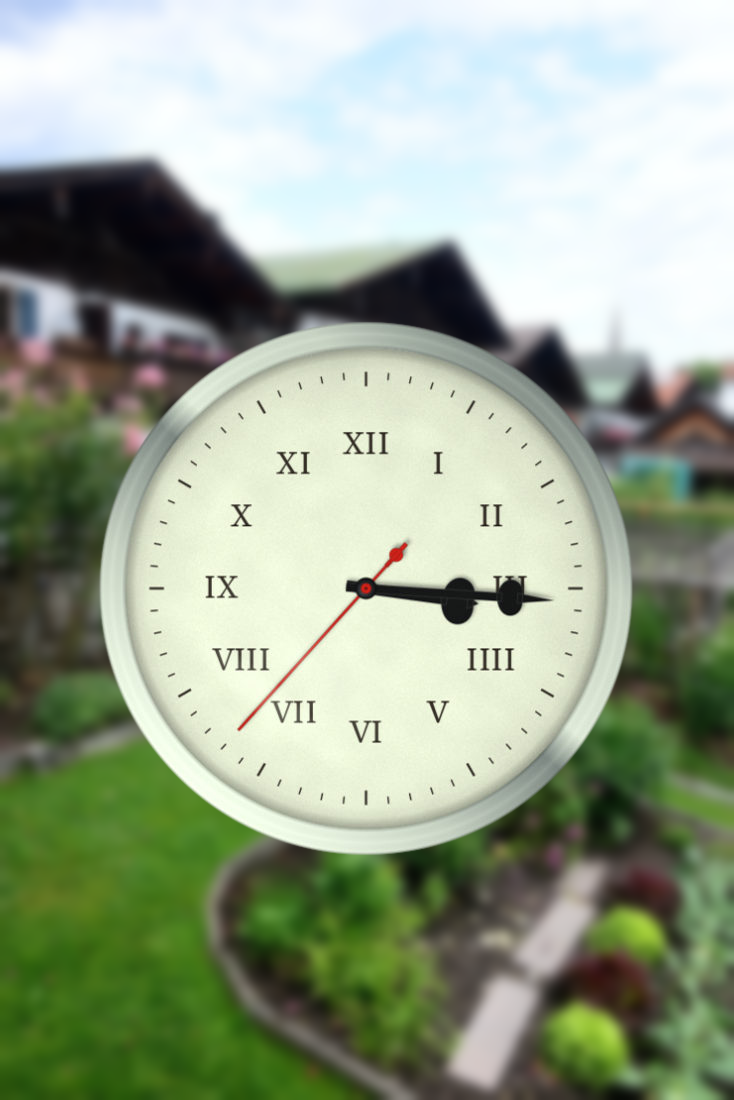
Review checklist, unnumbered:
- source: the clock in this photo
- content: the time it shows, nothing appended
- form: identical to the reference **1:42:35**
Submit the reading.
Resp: **3:15:37**
